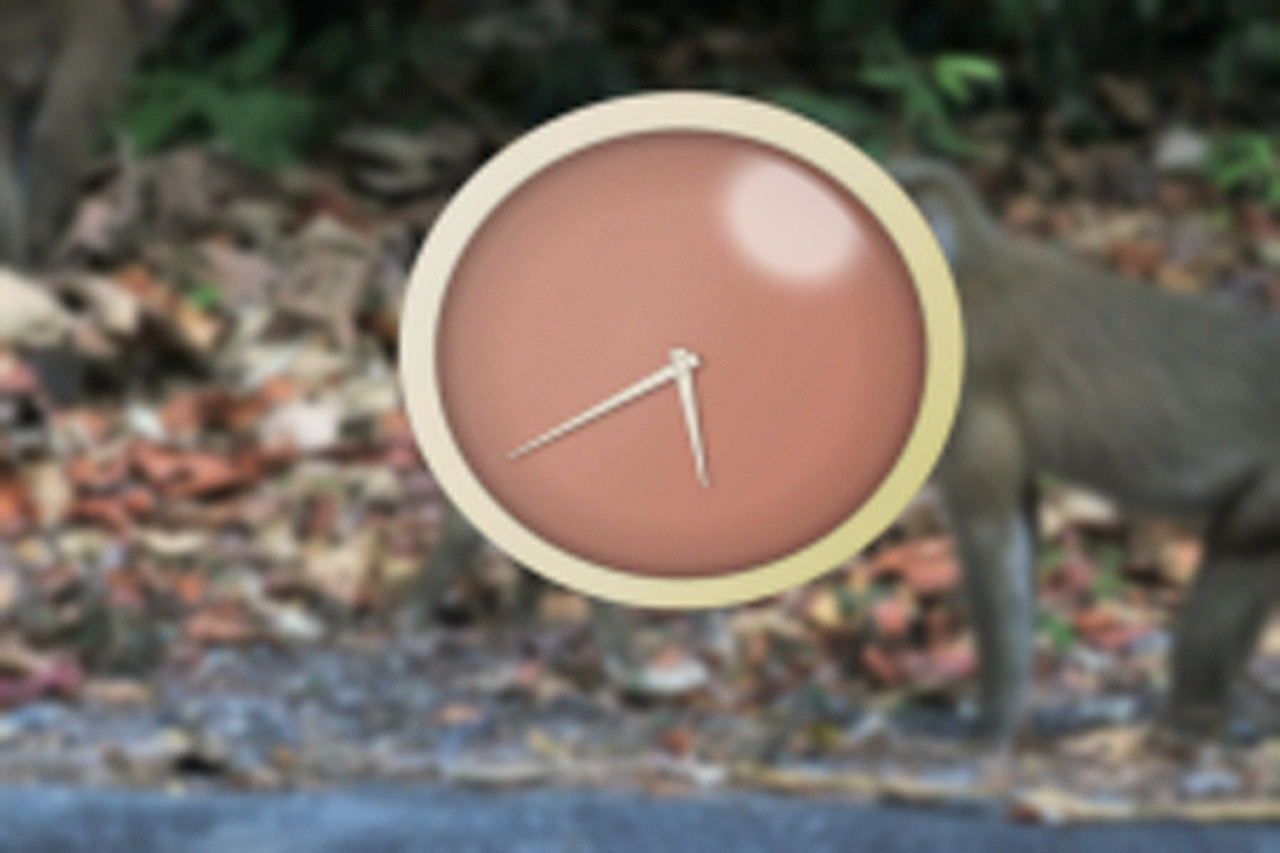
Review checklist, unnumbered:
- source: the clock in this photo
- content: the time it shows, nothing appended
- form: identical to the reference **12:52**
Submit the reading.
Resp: **5:40**
